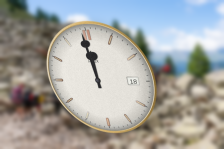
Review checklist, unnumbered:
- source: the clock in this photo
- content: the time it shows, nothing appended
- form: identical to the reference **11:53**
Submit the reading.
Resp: **11:59**
